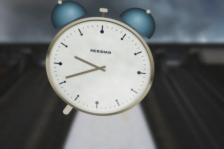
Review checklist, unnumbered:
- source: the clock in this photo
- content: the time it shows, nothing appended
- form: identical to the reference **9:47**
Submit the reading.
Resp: **9:41**
